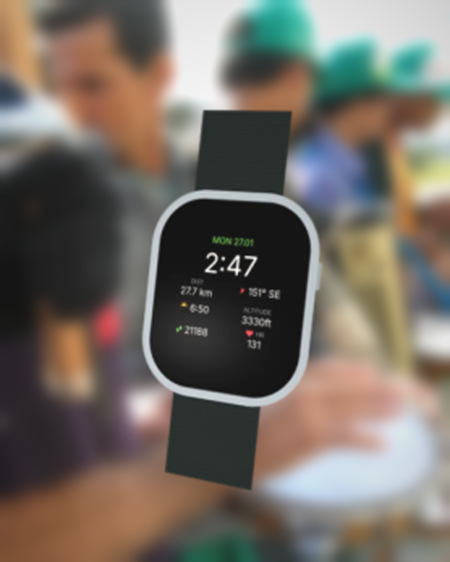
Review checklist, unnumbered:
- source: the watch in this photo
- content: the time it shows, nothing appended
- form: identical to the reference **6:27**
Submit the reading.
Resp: **2:47**
